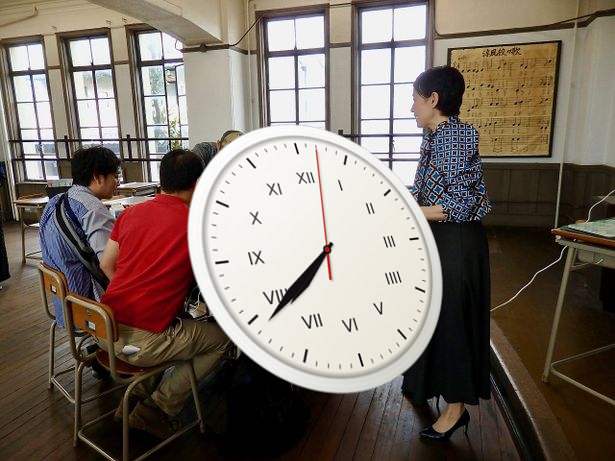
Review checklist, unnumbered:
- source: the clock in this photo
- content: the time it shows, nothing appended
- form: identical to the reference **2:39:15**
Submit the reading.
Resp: **7:39:02**
